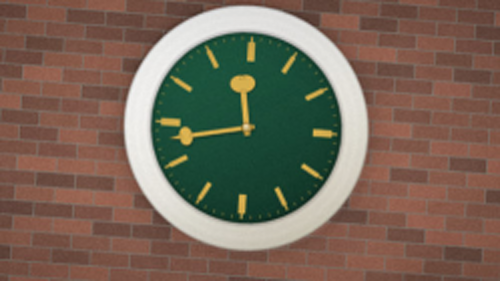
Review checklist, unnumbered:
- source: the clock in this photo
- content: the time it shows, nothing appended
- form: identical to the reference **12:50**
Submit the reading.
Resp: **11:43**
